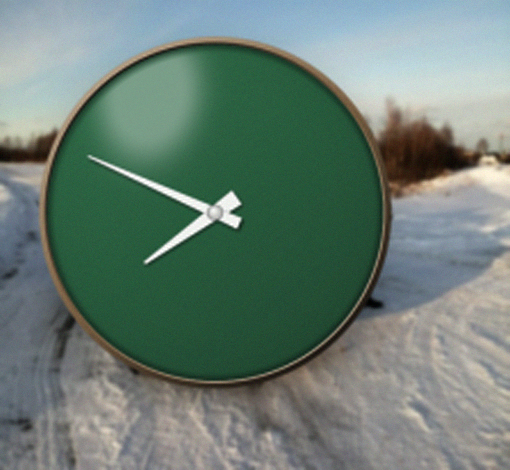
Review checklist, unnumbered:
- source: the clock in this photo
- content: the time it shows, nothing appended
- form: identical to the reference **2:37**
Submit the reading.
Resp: **7:49**
